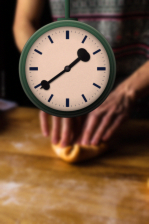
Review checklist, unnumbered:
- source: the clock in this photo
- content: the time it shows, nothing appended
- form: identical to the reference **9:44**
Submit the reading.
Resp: **1:39**
